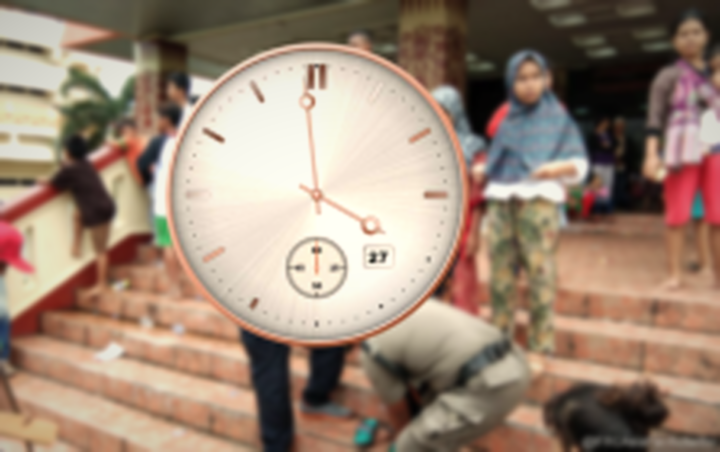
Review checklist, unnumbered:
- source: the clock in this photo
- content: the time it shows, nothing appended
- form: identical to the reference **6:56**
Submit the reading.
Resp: **3:59**
